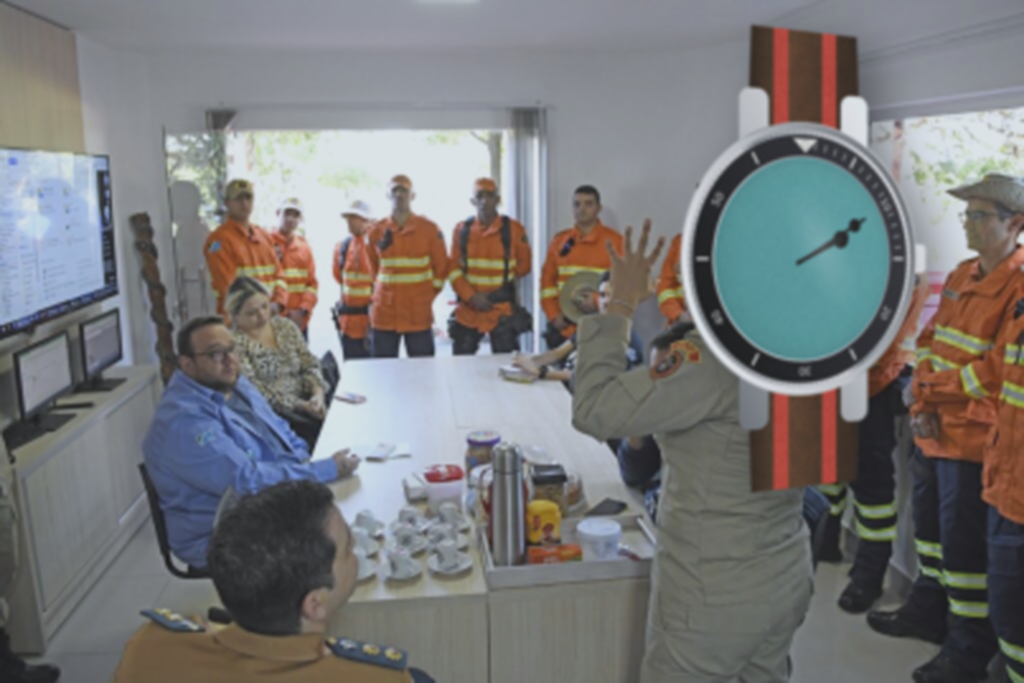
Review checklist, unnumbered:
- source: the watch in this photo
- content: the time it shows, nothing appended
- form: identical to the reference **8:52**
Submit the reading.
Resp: **2:10**
